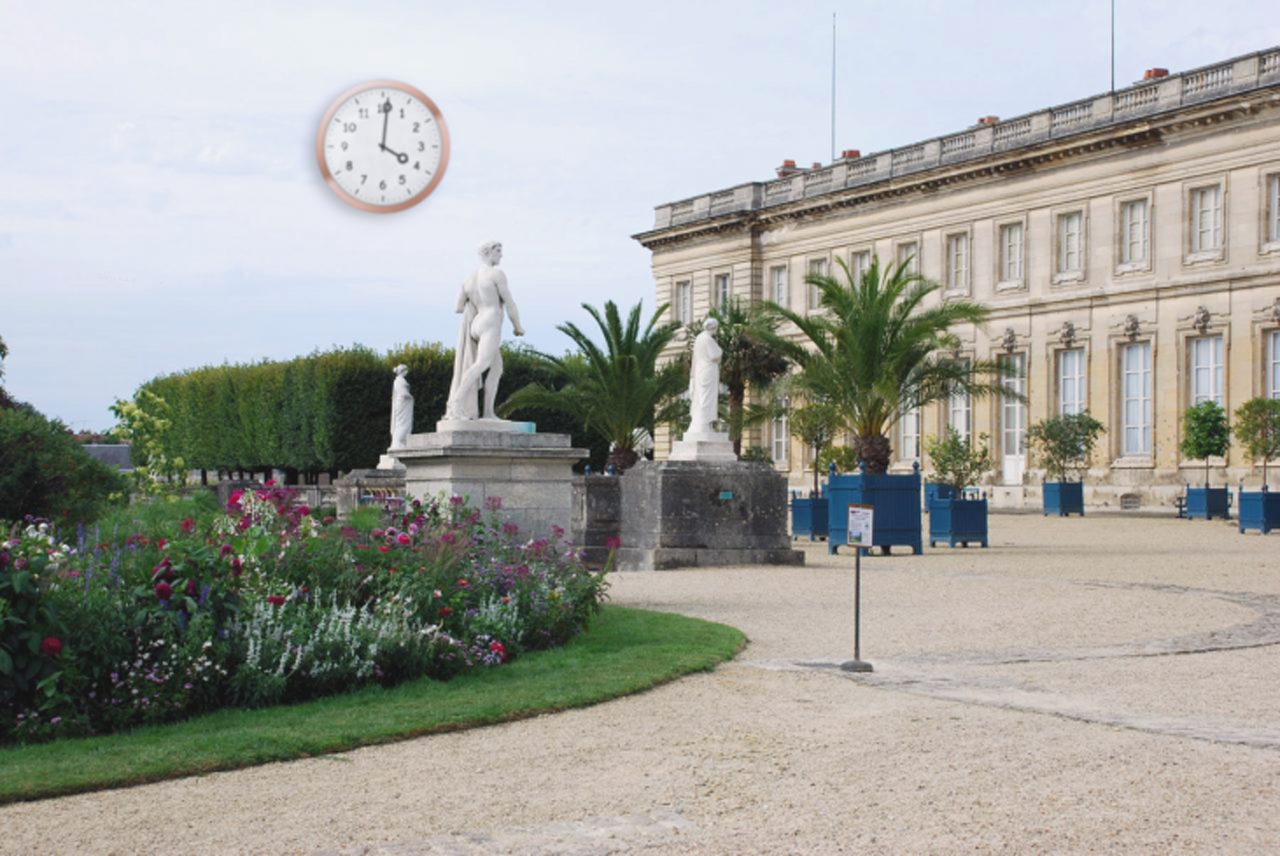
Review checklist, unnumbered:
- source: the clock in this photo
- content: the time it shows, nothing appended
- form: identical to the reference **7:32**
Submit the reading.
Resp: **4:01**
